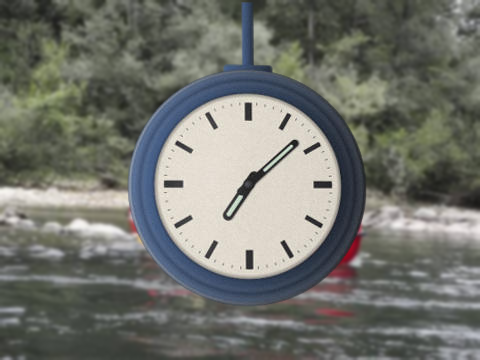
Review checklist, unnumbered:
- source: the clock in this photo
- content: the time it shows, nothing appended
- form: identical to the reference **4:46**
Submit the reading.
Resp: **7:08**
